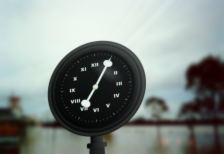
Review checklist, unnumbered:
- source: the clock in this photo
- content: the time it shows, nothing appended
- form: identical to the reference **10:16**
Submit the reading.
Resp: **7:05**
